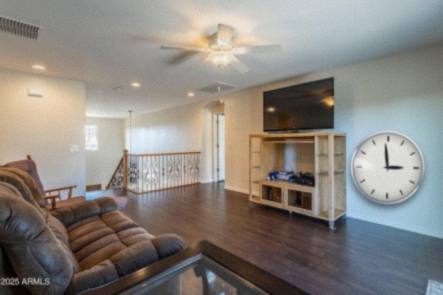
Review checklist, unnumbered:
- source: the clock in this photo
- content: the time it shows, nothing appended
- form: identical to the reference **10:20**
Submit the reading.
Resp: **2:59**
